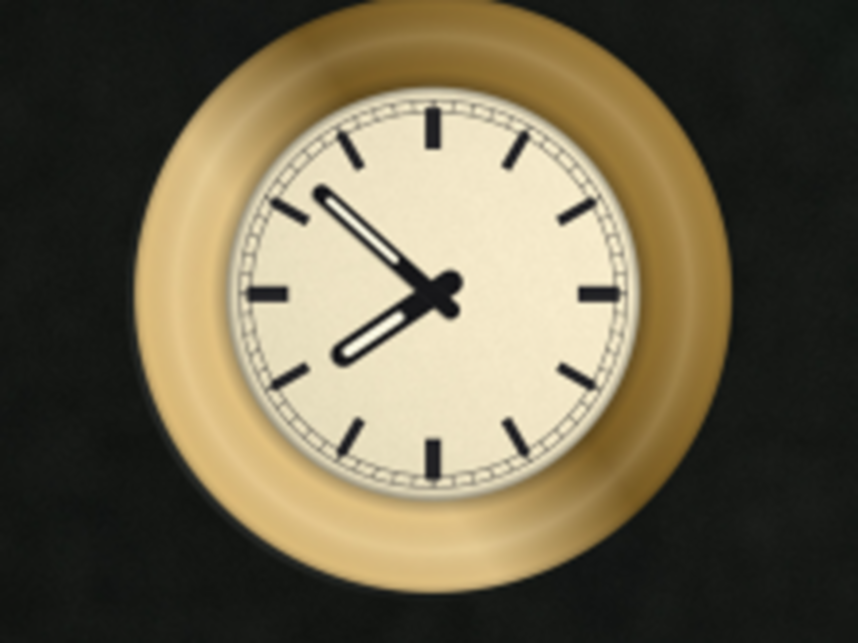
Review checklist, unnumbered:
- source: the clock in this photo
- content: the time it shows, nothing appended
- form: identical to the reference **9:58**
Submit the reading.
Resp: **7:52**
